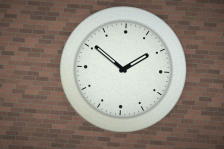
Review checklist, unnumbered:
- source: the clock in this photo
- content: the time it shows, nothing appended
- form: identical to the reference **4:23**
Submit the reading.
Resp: **1:51**
